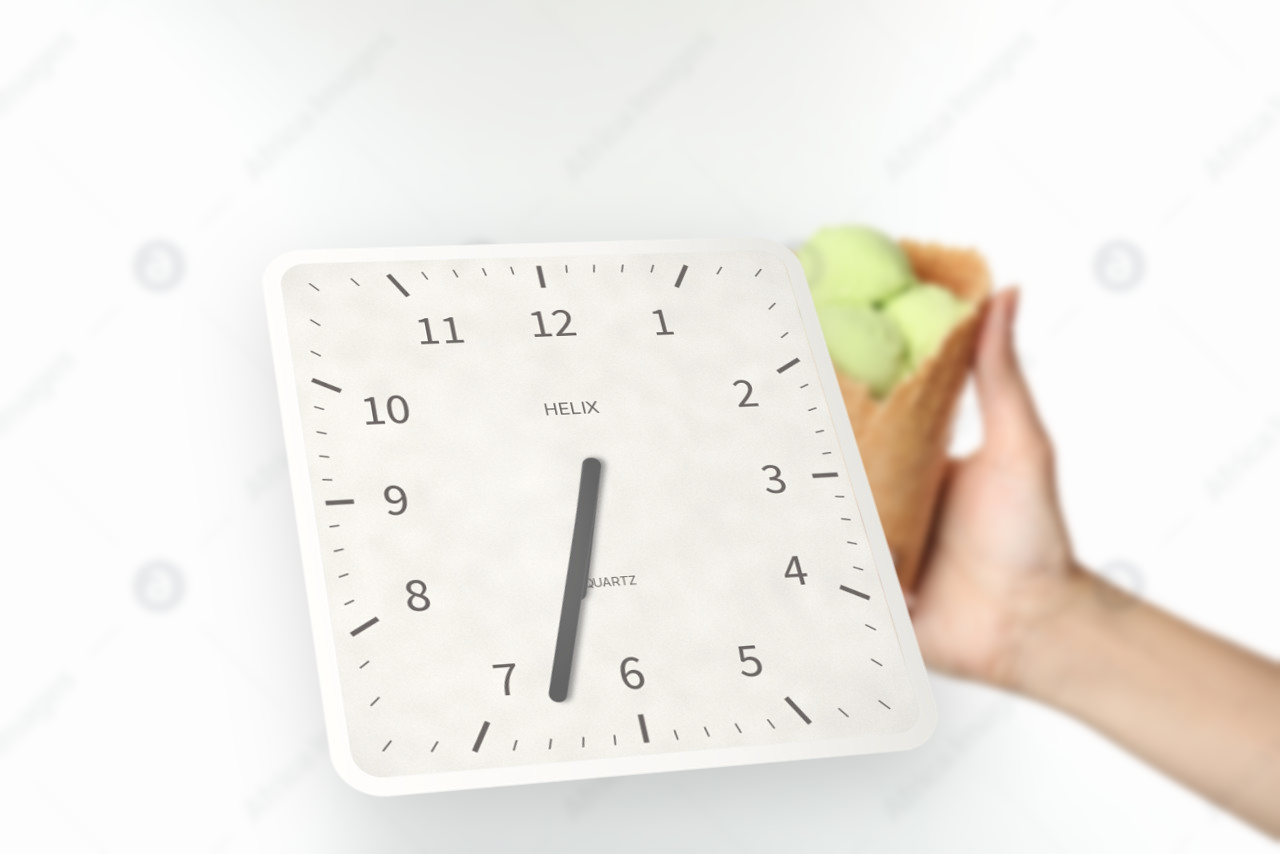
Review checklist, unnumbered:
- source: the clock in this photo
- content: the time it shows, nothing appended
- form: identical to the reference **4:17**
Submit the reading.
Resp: **6:33**
